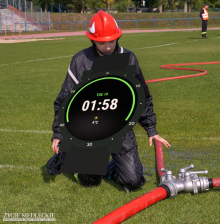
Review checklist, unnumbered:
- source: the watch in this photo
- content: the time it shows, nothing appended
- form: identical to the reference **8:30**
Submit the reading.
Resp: **1:58**
